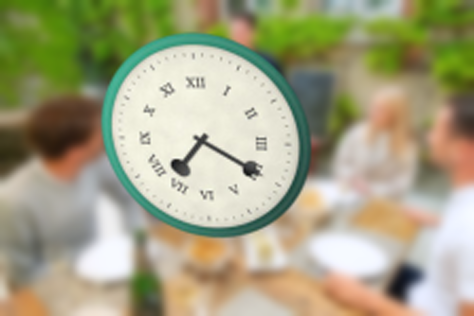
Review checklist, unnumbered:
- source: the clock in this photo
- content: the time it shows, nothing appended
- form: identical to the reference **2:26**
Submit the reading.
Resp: **7:20**
